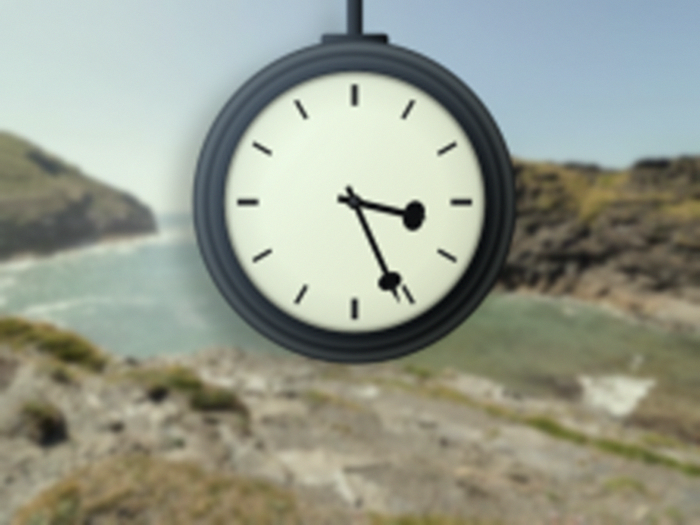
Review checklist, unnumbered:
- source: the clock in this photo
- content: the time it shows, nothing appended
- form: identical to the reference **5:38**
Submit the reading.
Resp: **3:26**
